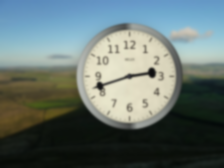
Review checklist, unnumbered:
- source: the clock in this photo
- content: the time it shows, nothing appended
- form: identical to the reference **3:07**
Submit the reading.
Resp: **2:42**
